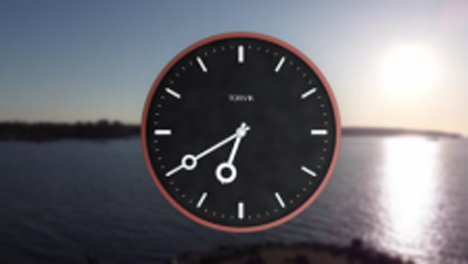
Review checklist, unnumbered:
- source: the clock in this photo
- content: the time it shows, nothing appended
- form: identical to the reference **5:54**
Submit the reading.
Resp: **6:40**
